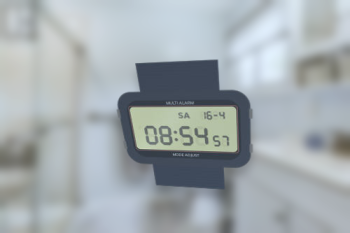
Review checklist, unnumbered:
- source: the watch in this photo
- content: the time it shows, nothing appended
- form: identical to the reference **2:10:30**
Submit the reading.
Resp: **8:54:57**
